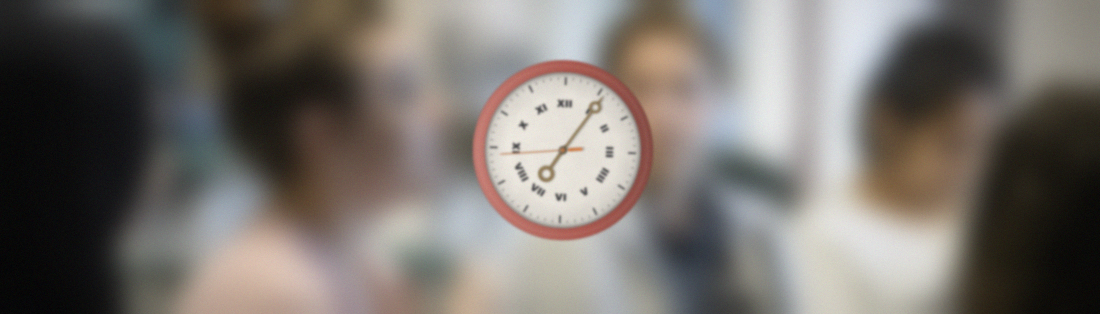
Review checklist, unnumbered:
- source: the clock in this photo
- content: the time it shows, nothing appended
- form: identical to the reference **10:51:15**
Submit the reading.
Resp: **7:05:44**
